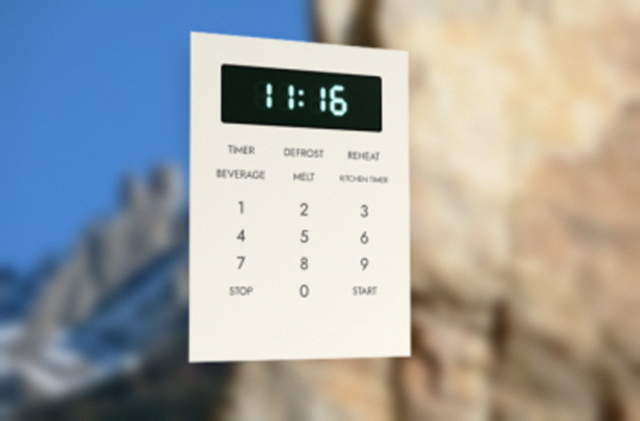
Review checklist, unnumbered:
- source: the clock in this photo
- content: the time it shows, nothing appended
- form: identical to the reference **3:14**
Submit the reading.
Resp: **11:16**
